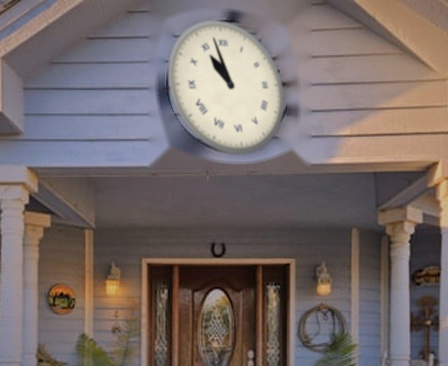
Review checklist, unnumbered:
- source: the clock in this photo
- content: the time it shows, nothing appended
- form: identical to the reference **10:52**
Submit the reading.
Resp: **10:58**
